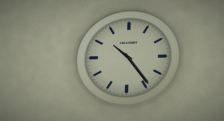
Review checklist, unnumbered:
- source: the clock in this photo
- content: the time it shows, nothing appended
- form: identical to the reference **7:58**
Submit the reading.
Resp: **10:24**
